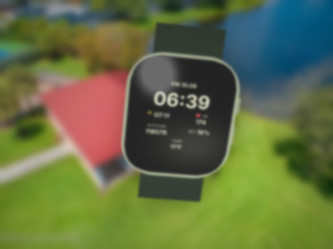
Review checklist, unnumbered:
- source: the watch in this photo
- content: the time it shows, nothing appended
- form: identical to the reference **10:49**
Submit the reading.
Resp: **6:39**
